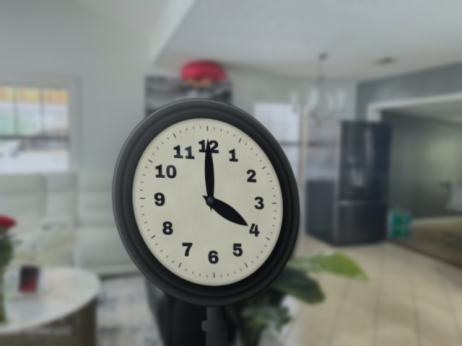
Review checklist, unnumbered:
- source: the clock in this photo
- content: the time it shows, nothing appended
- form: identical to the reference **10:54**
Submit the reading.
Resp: **4:00**
